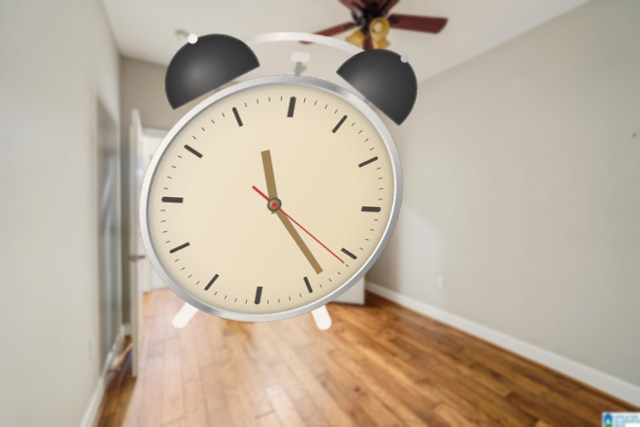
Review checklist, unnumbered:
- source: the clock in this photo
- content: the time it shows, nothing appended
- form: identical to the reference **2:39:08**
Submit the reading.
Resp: **11:23:21**
